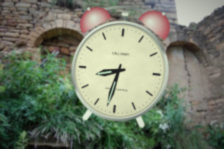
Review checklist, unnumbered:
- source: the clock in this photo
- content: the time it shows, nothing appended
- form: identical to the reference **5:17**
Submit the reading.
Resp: **8:32**
